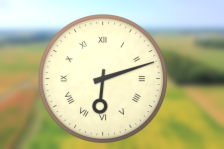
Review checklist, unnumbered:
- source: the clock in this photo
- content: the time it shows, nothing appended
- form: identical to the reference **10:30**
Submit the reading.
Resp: **6:12**
